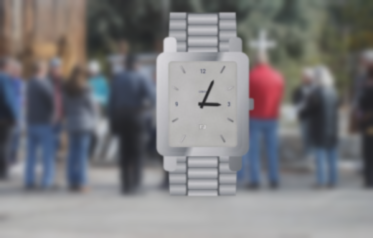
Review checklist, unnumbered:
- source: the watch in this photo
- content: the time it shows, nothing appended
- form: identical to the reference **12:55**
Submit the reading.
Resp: **3:04**
